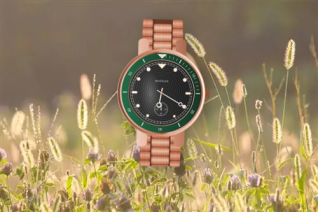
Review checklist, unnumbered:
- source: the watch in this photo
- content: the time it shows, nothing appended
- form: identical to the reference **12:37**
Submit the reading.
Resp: **6:20**
